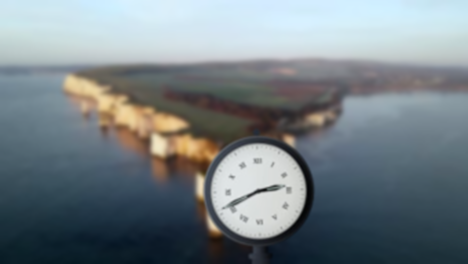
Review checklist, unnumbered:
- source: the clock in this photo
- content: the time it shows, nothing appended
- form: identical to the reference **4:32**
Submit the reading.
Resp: **2:41**
